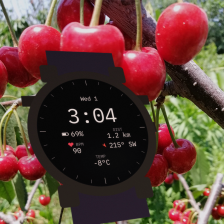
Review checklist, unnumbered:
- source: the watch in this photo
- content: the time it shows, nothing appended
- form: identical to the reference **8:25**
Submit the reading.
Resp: **3:04**
